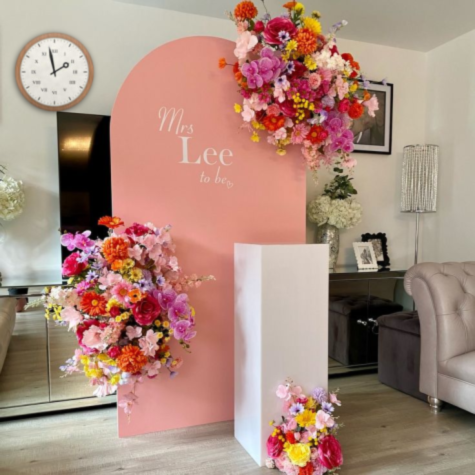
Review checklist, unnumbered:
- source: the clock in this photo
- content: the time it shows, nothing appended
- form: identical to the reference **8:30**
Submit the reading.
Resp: **1:58**
